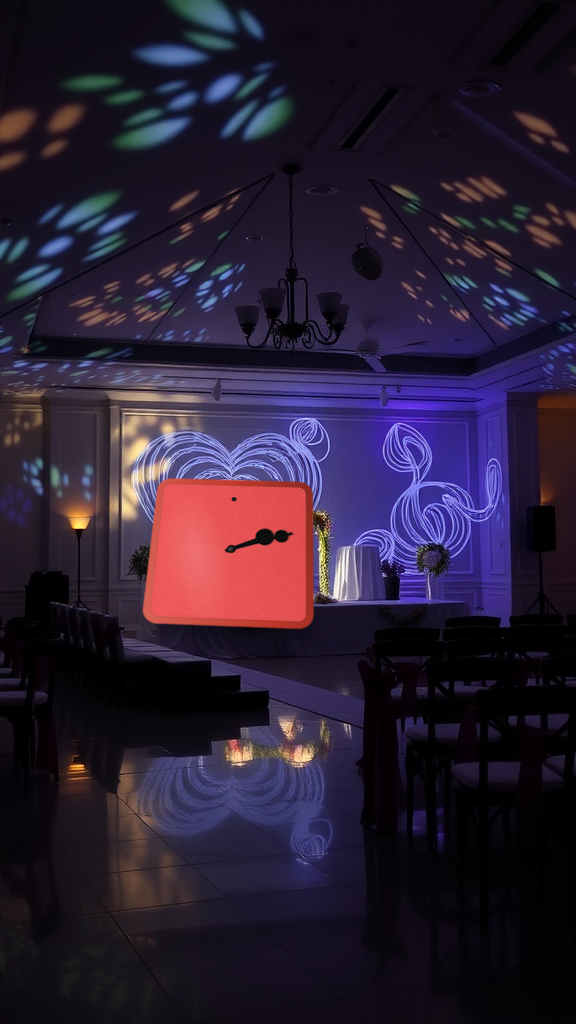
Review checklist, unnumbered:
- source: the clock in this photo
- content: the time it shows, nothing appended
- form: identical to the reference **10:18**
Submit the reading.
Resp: **2:12**
